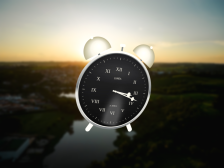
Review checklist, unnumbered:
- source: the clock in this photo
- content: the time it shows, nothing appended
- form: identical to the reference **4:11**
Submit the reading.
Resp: **3:18**
